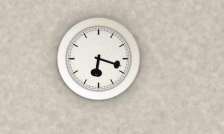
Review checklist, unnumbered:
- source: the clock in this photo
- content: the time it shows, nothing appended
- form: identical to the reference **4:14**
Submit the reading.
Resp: **6:18**
